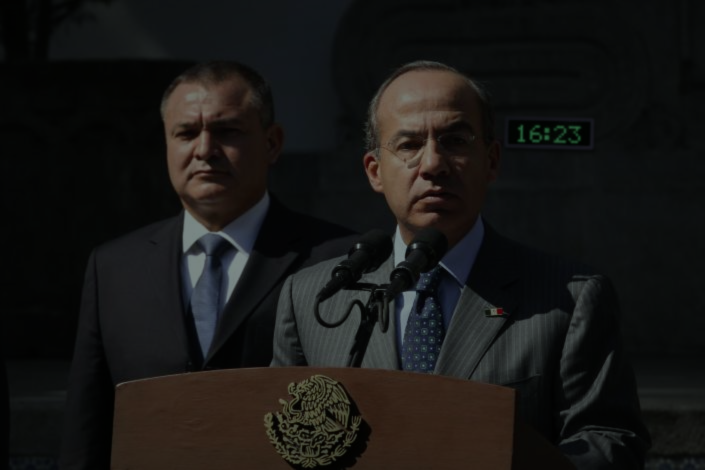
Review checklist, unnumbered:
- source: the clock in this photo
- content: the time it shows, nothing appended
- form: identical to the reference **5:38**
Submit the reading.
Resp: **16:23**
